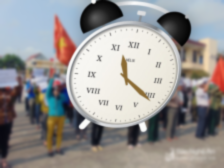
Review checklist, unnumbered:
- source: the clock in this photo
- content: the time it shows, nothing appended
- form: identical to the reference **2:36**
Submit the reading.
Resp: **11:21**
